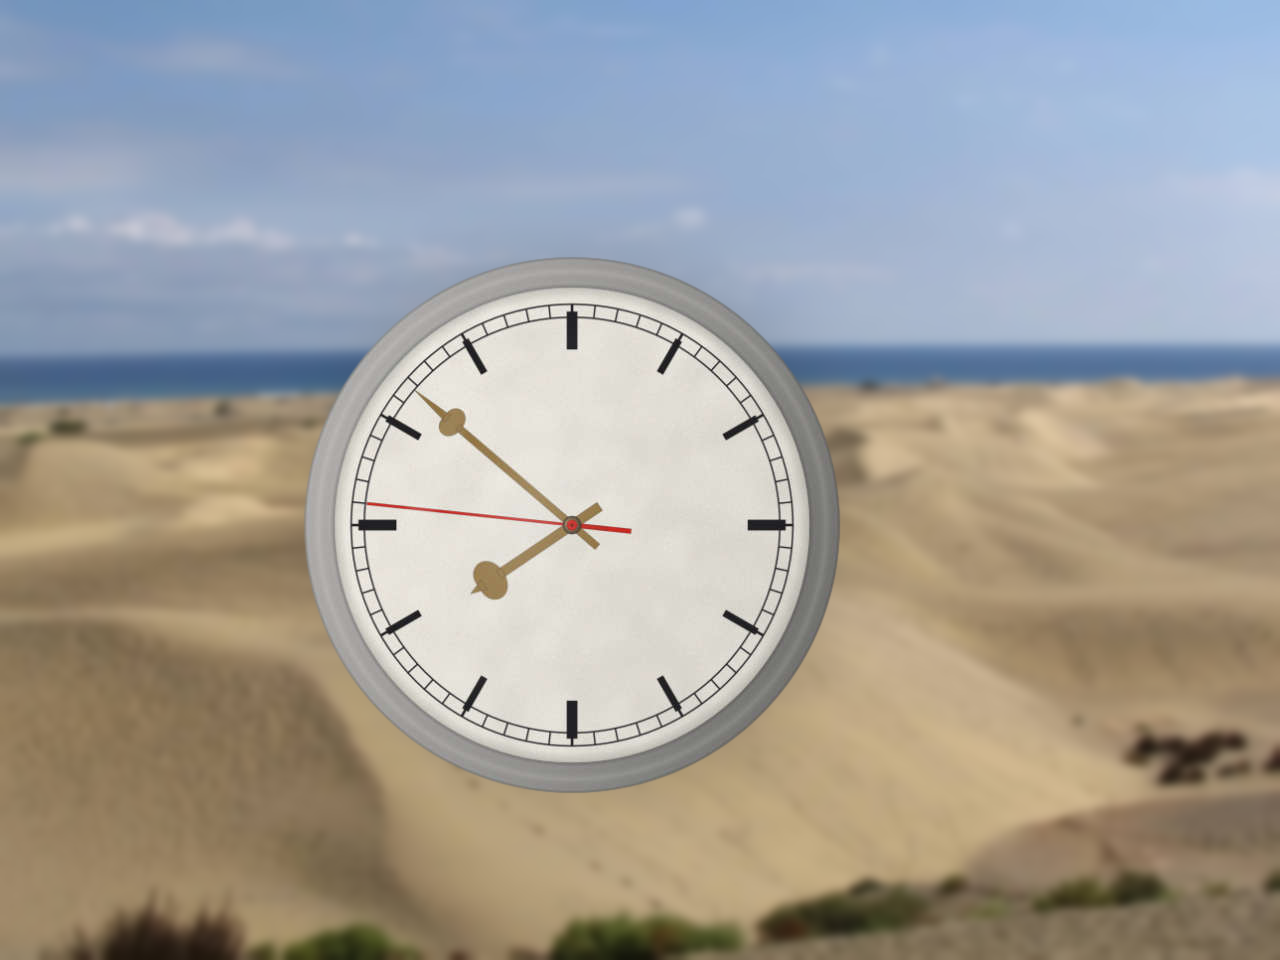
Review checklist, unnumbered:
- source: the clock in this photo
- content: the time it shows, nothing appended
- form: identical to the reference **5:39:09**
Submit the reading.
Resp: **7:51:46**
